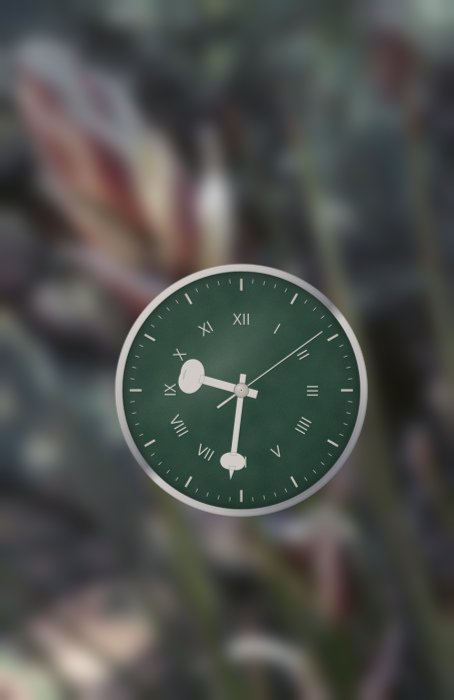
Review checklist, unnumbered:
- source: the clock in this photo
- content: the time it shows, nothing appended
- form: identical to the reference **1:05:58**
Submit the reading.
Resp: **9:31:09**
